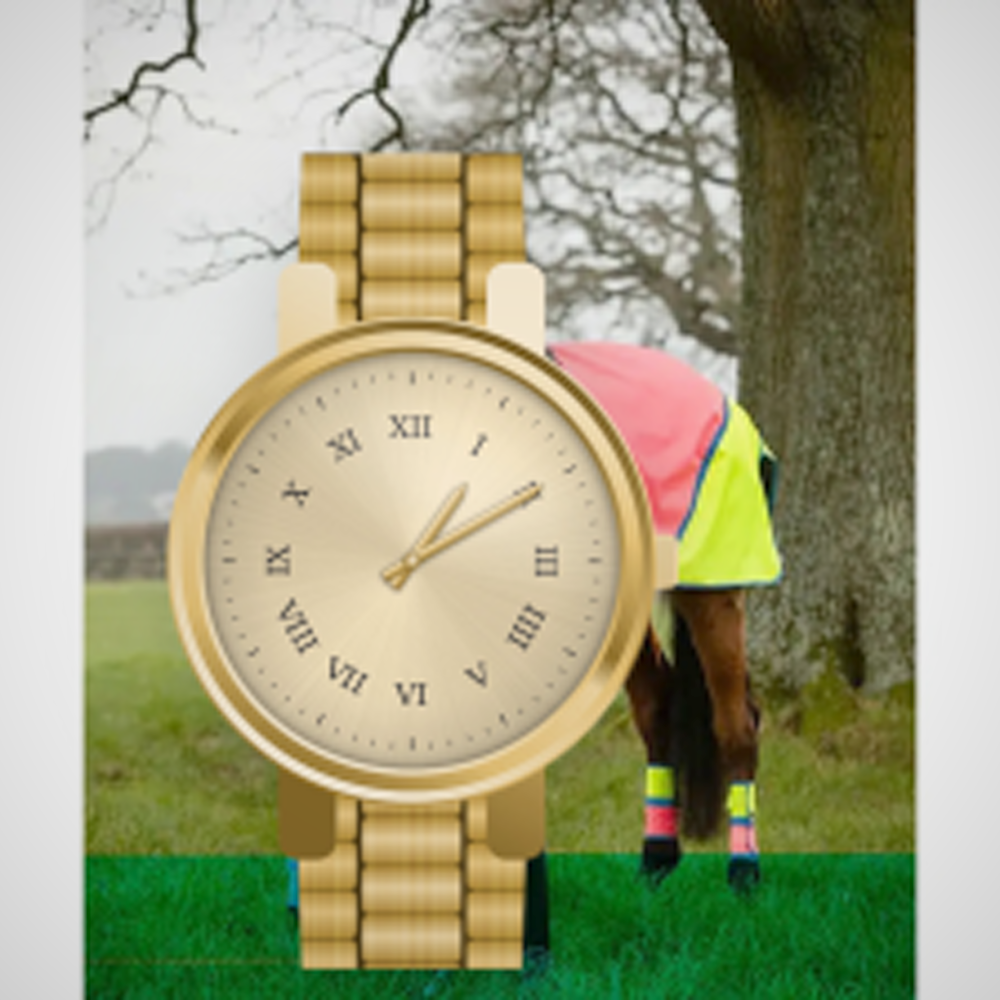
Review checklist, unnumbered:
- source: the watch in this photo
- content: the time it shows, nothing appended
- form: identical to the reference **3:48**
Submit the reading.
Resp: **1:10**
